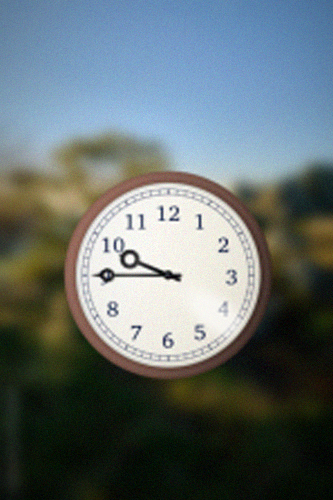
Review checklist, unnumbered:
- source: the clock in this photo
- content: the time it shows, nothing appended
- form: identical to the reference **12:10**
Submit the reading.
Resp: **9:45**
